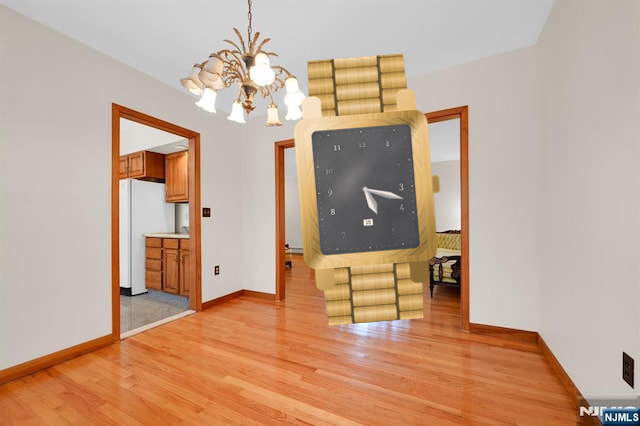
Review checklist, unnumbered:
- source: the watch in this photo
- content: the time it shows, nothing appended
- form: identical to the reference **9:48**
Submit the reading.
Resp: **5:18**
